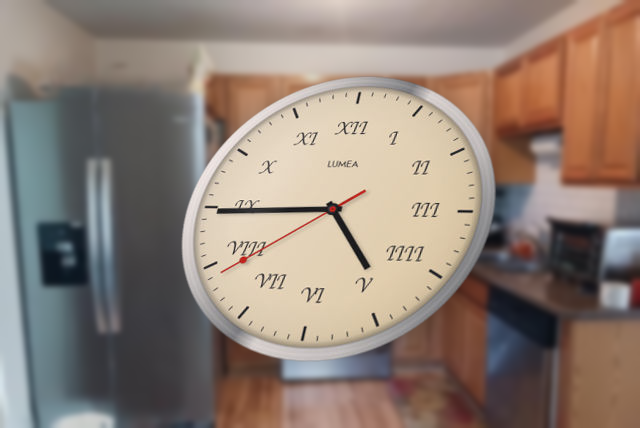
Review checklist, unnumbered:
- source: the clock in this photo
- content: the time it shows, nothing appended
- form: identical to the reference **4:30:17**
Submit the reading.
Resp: **4:44:39**
